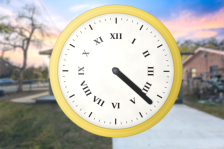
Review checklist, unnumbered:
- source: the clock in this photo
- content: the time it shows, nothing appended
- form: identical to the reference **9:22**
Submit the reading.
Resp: **4:22**
